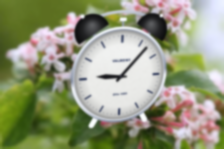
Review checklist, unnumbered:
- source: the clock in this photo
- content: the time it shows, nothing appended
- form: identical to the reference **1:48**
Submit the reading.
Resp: **9:07**
